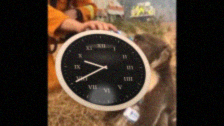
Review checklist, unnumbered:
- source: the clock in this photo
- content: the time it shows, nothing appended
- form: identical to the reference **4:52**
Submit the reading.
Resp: **9:40**
